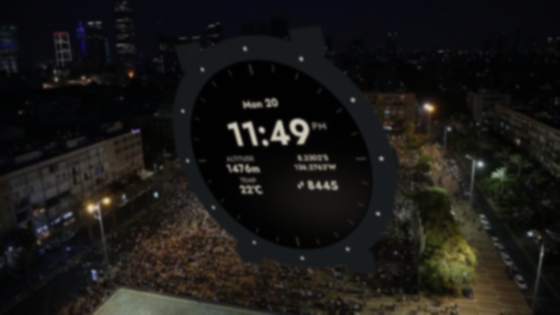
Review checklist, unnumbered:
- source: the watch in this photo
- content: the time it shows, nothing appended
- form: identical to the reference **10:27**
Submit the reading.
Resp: **11:49**
